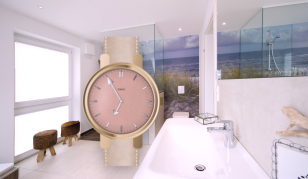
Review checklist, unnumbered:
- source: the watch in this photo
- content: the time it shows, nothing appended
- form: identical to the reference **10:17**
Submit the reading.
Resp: **6:55**
